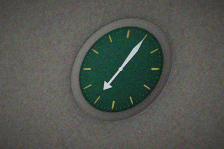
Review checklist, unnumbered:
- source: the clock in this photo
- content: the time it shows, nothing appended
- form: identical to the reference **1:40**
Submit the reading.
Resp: **7:05**
